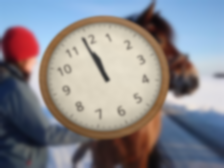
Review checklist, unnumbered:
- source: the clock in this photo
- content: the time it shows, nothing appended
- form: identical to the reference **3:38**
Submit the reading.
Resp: **11:59**
